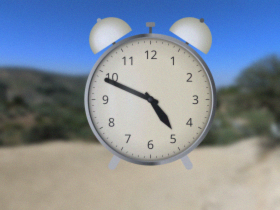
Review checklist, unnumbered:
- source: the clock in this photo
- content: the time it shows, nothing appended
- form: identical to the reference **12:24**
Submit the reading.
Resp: **4:49**
